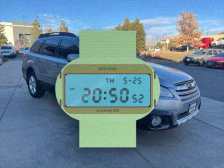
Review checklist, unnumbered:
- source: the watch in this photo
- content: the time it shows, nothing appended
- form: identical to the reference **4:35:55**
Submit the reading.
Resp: **20:50:52**
